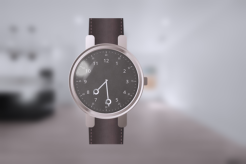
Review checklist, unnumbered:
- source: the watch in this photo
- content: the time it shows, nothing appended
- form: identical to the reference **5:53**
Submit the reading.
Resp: **7:29**
